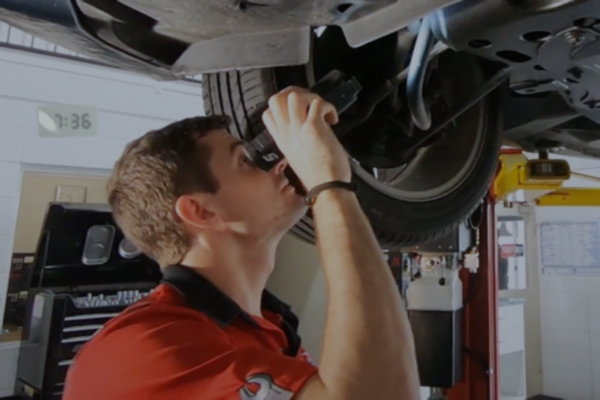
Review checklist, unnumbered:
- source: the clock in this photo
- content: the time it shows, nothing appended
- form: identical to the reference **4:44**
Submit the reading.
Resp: **7:36**
